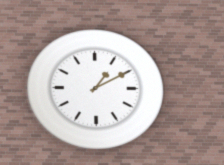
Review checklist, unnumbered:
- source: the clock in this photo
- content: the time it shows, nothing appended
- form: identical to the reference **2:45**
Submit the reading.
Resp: **1:10**
